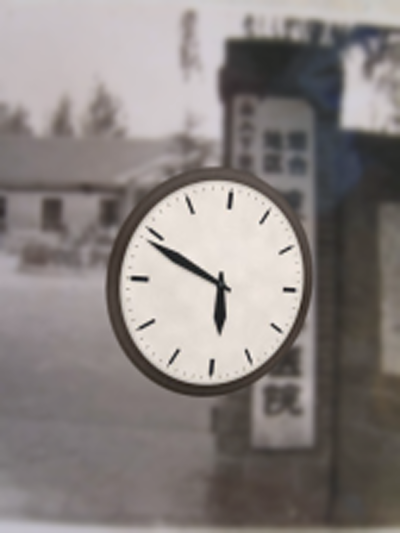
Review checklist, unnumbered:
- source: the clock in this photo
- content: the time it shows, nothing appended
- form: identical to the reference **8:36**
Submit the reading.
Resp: **5:49**
